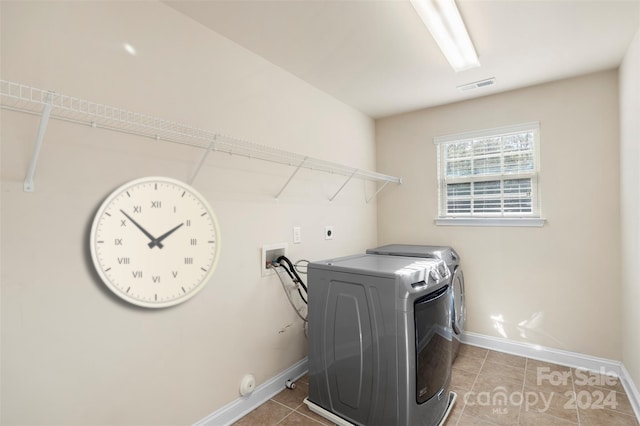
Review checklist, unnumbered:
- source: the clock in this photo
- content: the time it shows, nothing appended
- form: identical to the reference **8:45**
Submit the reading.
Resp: **1:52**
